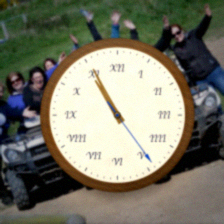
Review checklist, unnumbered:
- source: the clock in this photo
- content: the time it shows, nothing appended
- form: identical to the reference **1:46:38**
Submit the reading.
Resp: **10:55:24**
